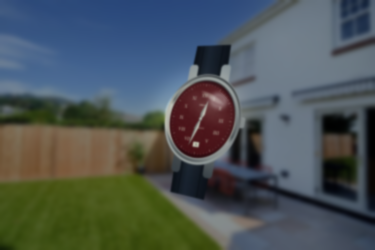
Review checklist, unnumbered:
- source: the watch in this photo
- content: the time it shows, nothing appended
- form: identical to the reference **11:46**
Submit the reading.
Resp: **12:33**
